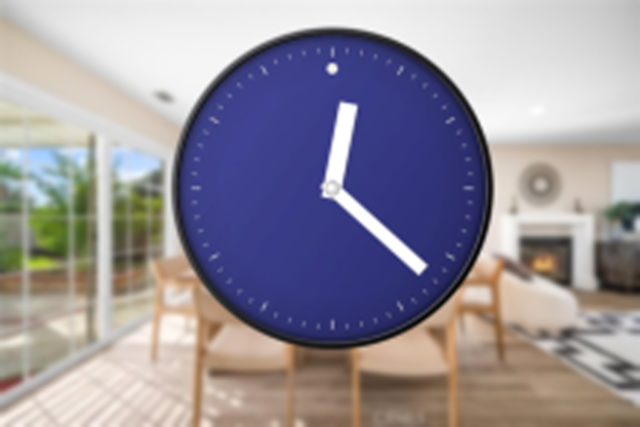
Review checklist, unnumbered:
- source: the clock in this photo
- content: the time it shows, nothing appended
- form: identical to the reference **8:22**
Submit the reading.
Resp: **12:22**
